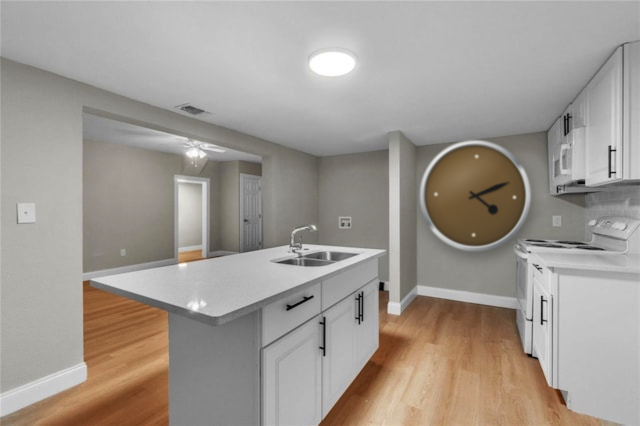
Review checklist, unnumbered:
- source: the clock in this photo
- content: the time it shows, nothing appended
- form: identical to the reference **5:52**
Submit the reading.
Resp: **4:11**
